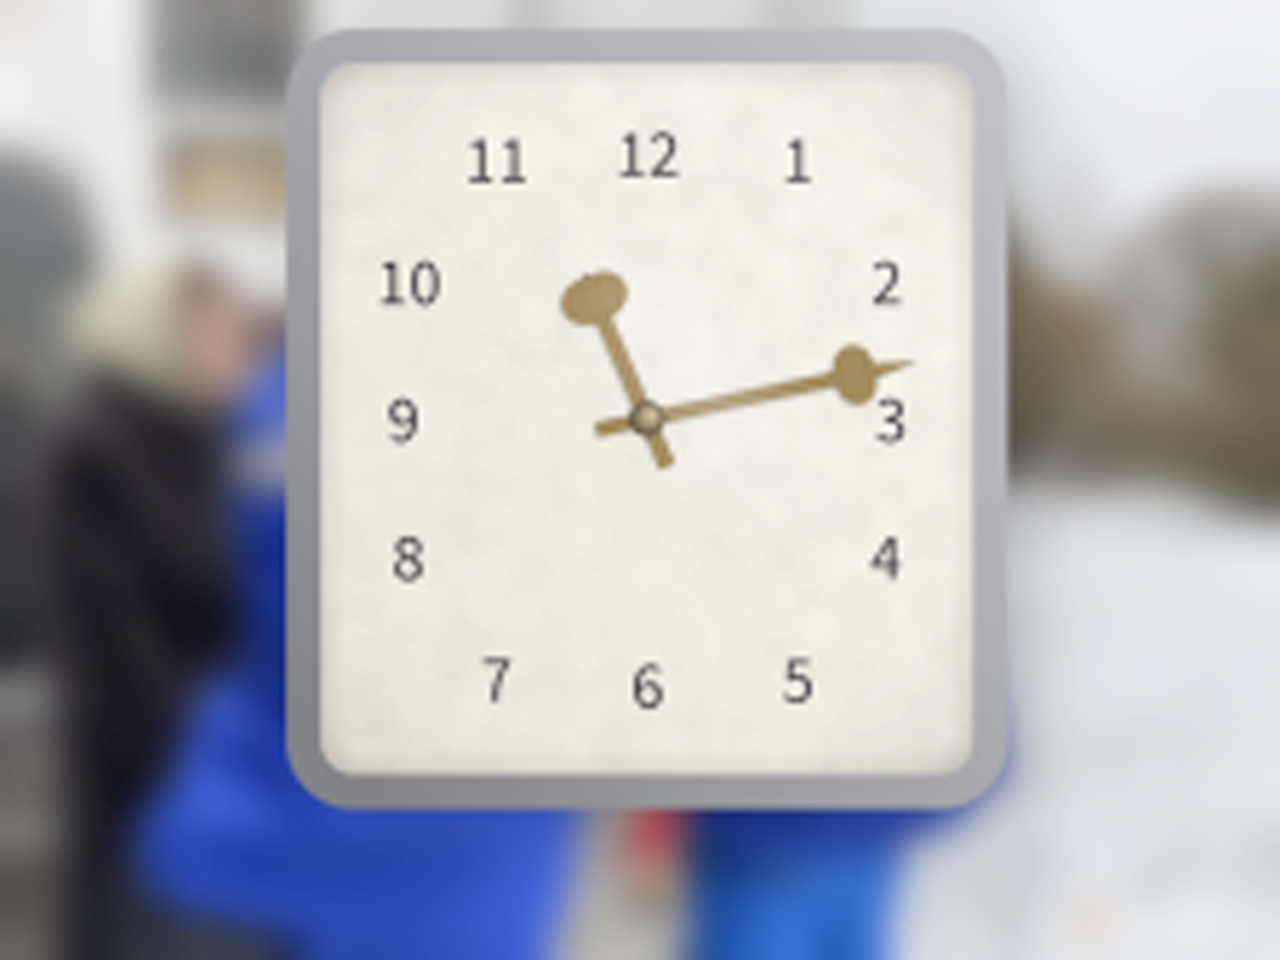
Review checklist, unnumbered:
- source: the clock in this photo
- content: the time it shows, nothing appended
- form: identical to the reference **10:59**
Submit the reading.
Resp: **11:13**
